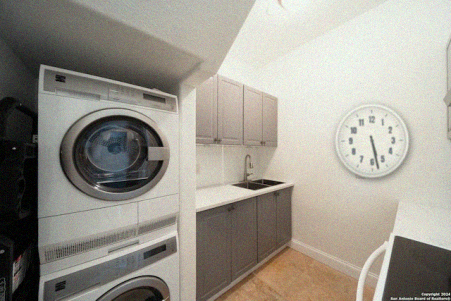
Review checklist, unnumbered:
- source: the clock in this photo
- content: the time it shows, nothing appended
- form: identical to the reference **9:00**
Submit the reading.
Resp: **5:28**
